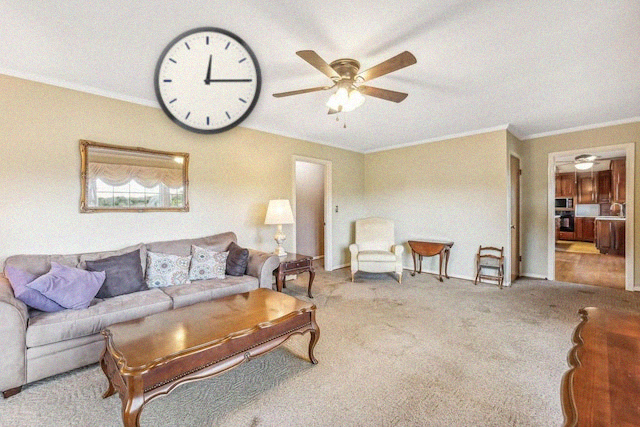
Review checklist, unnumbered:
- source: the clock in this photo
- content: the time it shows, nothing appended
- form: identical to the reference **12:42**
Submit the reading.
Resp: **12:15**
